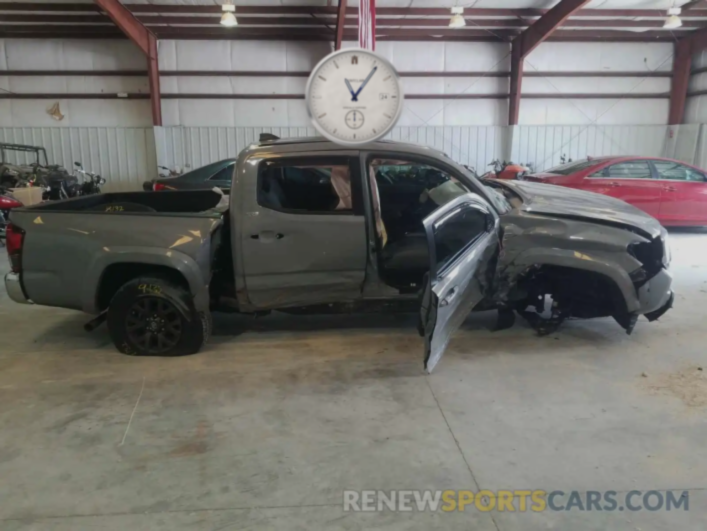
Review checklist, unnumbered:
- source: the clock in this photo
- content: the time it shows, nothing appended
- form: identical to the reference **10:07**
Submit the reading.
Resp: **11:06**
